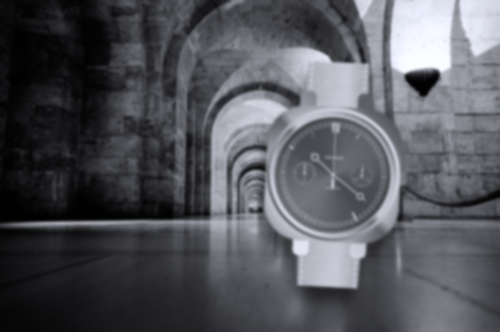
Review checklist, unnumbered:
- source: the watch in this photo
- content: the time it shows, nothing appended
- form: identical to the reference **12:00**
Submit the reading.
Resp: **10:21**
